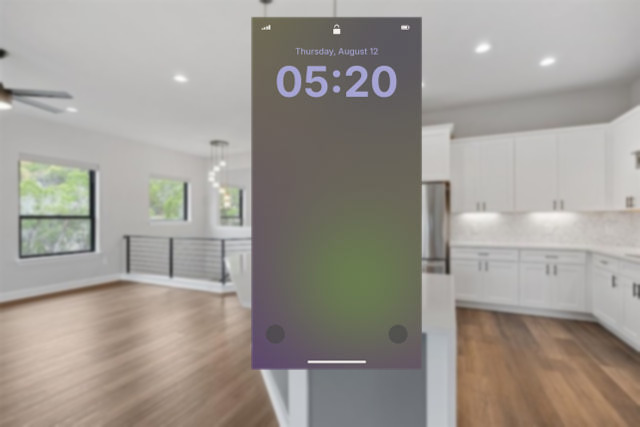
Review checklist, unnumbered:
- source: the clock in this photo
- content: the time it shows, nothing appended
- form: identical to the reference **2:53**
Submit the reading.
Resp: **5:20**
